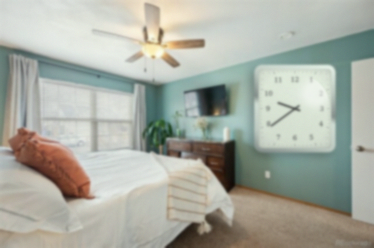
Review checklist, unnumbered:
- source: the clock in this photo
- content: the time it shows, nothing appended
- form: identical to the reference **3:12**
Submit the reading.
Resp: **9:39**
